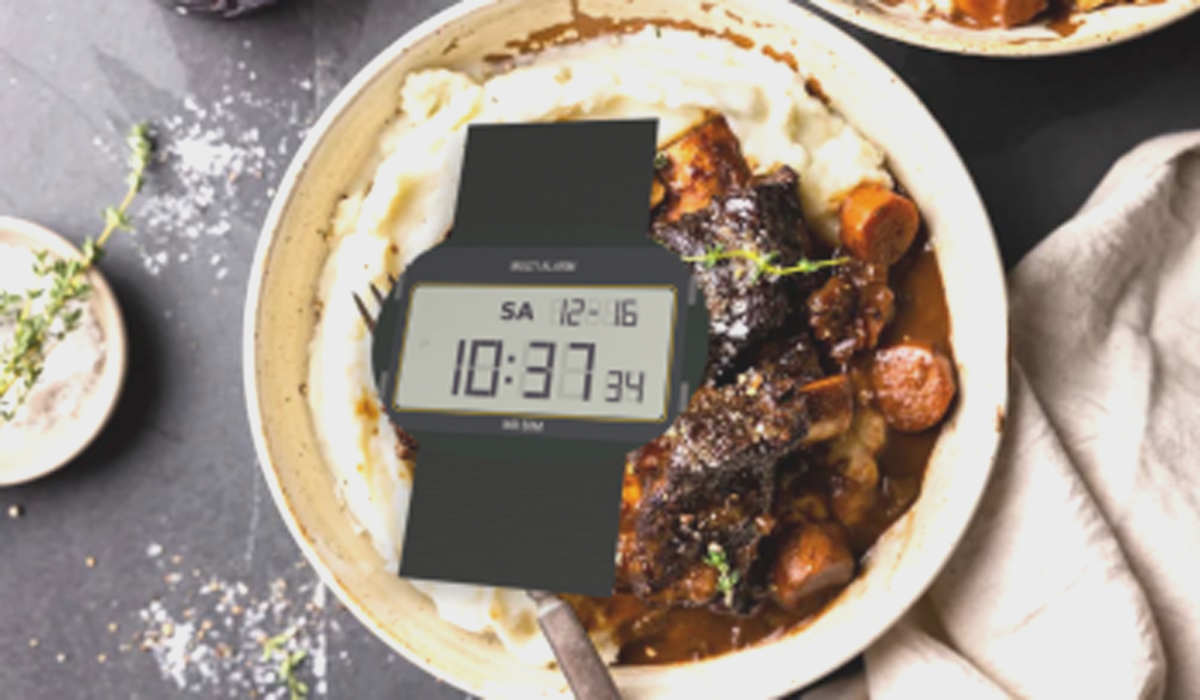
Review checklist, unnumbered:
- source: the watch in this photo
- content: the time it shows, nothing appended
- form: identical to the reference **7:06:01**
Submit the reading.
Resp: **10:37:34**
